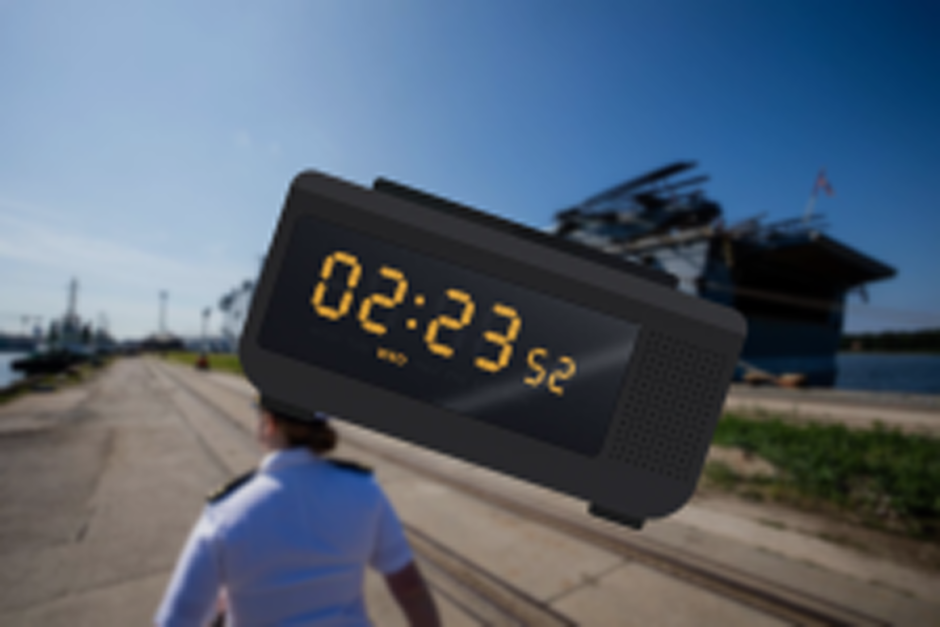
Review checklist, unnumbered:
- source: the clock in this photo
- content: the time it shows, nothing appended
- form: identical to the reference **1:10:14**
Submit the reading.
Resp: **2:23:52**
